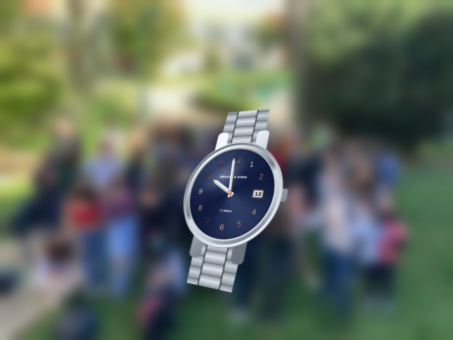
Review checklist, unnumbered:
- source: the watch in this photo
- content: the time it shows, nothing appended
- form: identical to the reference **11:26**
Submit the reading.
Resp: **9:59**
